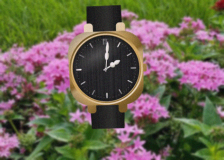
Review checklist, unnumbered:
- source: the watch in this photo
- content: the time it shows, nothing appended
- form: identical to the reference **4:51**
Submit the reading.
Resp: **2:01**
